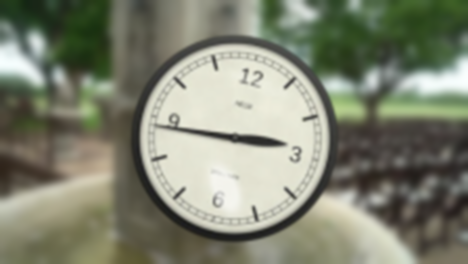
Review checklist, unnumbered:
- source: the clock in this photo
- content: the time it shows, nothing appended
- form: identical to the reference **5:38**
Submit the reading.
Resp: **2:44**
